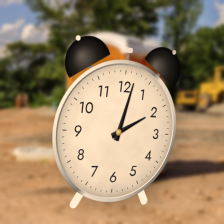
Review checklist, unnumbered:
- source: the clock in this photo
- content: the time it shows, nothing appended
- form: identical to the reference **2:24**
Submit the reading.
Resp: **2:02**
